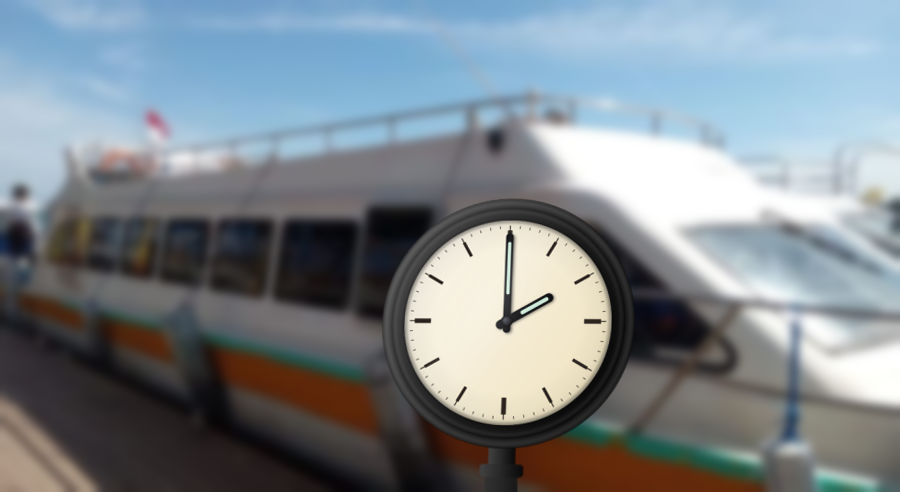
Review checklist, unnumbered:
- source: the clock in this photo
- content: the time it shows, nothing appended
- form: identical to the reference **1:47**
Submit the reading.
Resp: **2:00**
